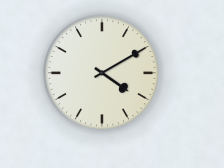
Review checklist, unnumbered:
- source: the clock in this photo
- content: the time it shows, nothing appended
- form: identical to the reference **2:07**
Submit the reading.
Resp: **4:10**
